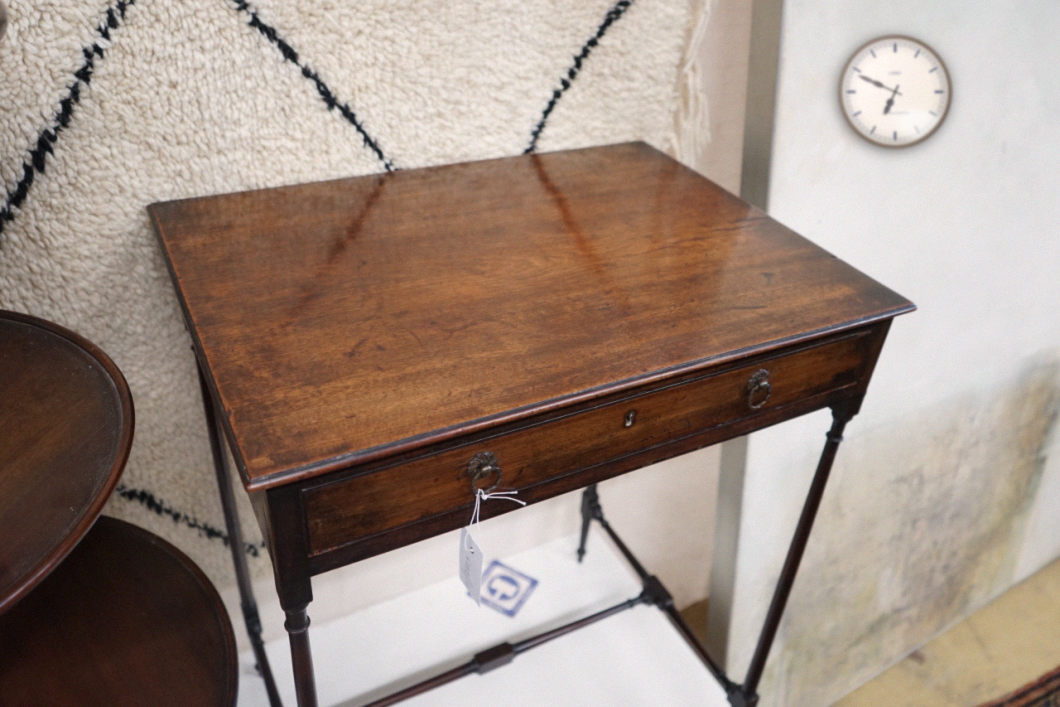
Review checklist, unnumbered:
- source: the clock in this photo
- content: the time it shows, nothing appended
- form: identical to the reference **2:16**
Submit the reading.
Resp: **6:49**
